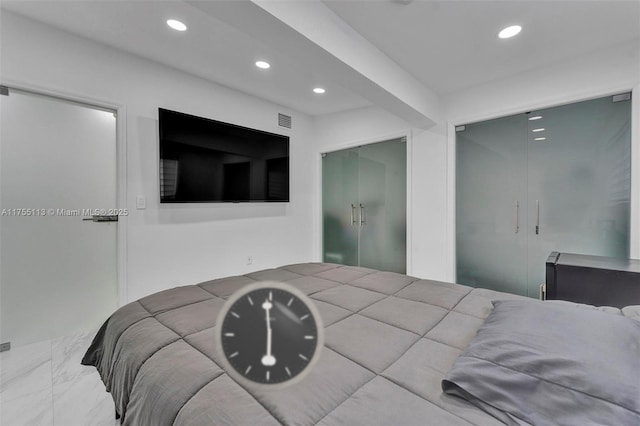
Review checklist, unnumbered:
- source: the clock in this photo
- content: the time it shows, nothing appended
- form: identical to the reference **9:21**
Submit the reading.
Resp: **5:59**
